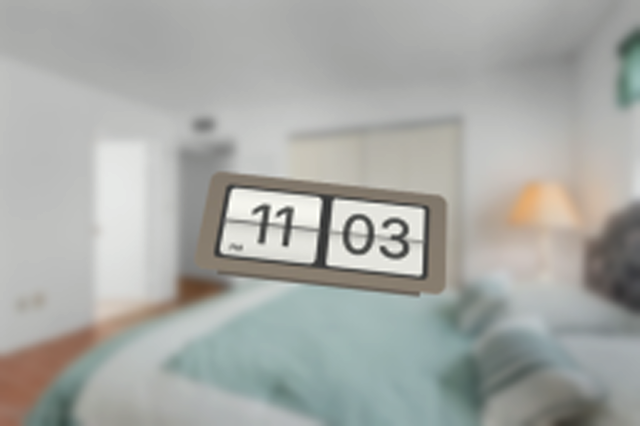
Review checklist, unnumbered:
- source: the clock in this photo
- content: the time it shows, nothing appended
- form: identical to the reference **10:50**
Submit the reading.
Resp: **11:03**
